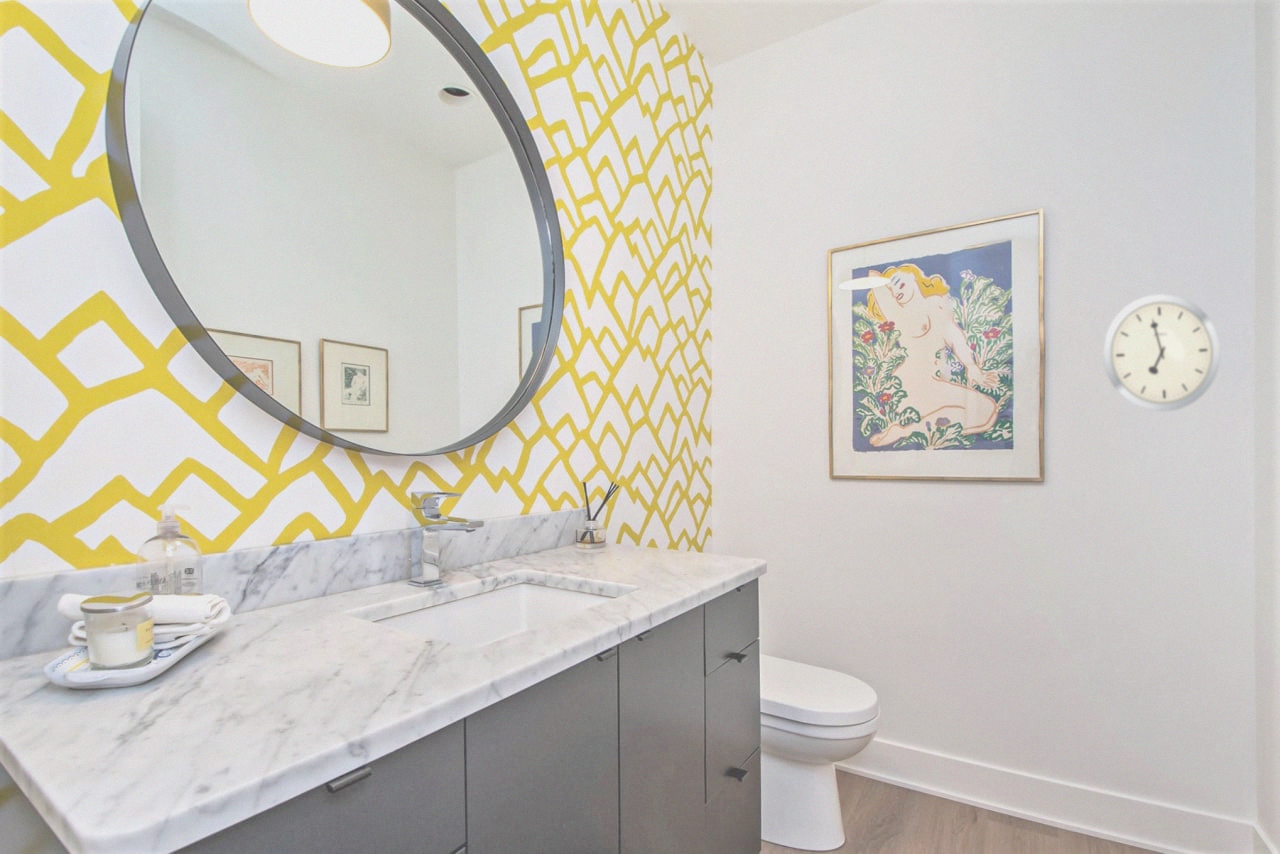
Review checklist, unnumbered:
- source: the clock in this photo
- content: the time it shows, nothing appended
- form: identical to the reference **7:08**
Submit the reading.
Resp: **6:58**
